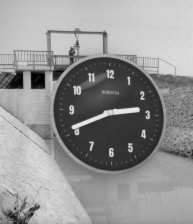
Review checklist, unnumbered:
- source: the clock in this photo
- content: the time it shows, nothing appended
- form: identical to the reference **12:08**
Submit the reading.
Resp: **2:41**
